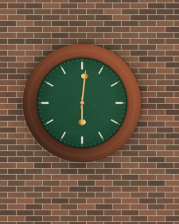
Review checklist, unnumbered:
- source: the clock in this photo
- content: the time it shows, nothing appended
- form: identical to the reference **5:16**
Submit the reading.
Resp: **6:01**
